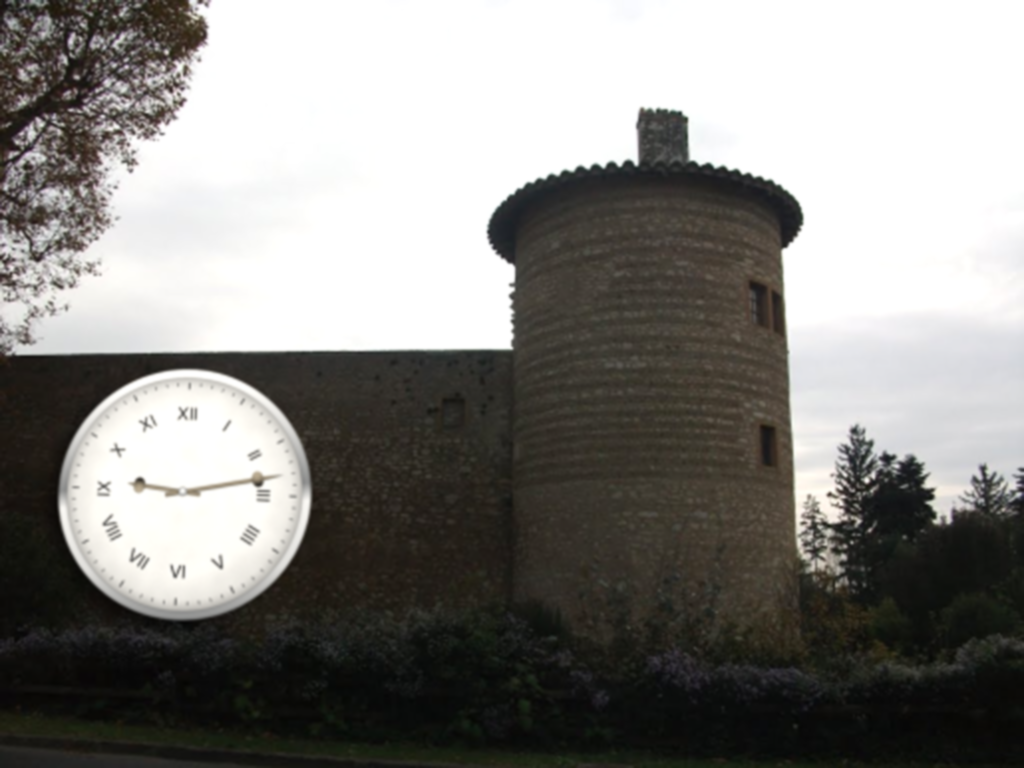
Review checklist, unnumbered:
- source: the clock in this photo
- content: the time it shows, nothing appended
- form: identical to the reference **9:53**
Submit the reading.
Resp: **9:13**
